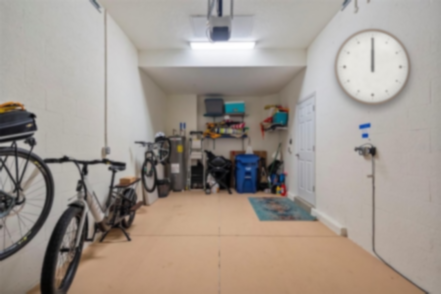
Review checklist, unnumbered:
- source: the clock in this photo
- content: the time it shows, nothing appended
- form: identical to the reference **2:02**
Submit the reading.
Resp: **12:00**
